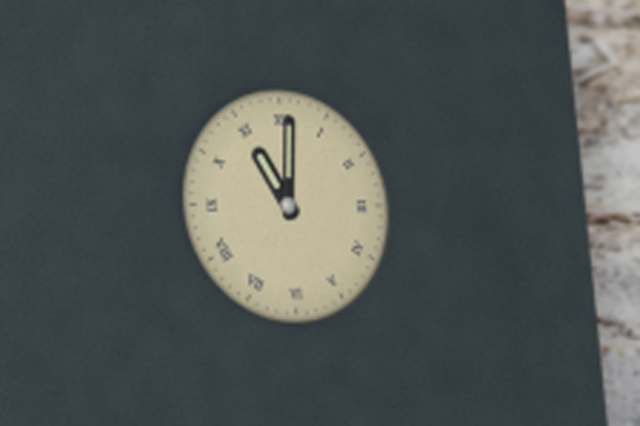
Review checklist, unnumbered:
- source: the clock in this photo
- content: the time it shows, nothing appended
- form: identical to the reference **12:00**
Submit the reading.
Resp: **11:01**
